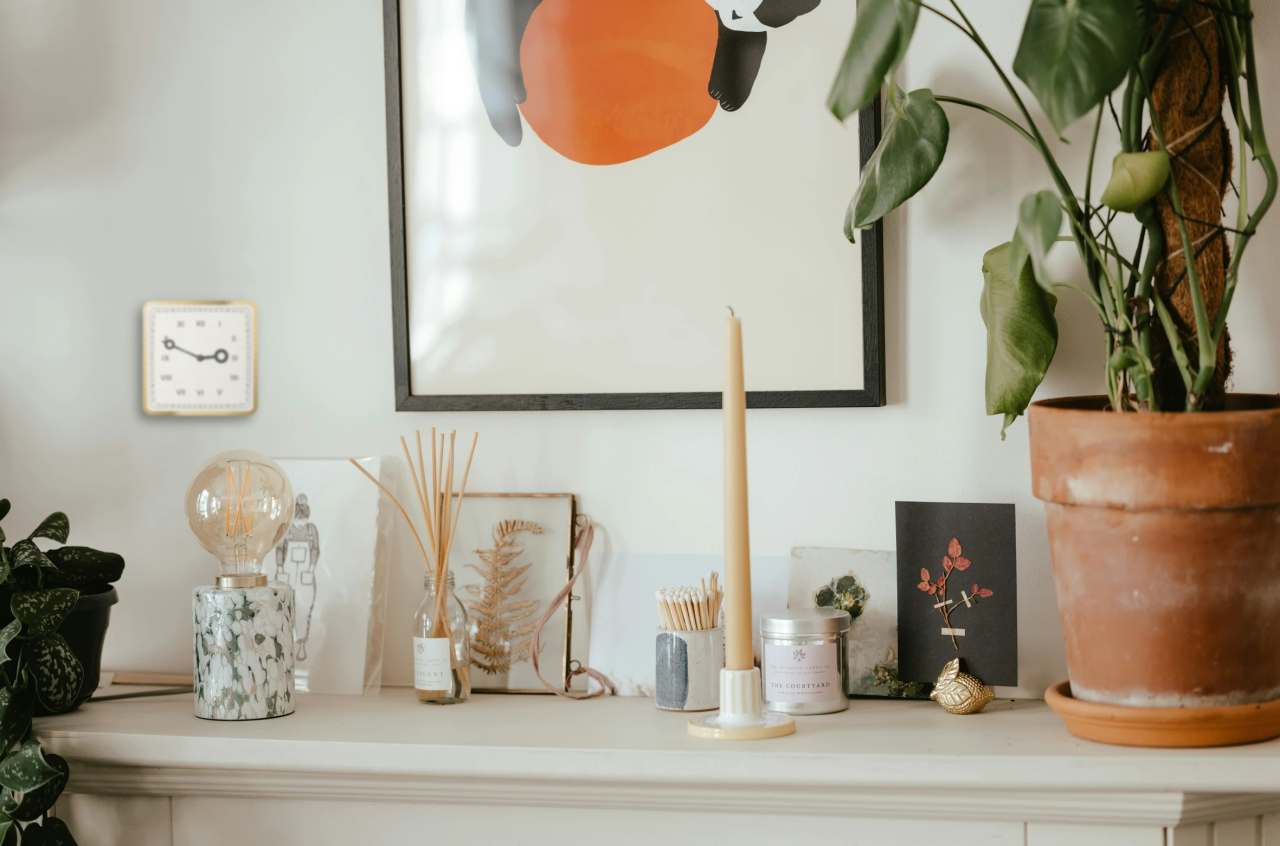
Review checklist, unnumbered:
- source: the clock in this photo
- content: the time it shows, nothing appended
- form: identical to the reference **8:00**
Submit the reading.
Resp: **2:49**
